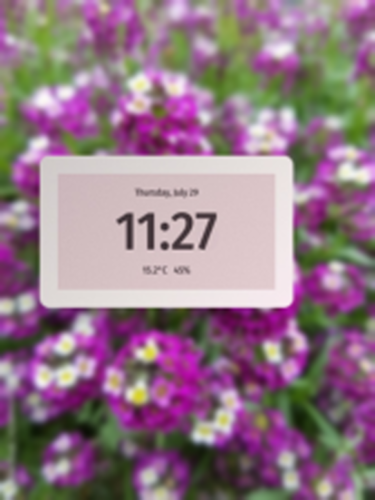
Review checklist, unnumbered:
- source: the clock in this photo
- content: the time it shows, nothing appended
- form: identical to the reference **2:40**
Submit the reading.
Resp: **11:27**
